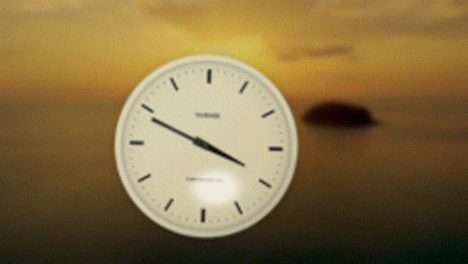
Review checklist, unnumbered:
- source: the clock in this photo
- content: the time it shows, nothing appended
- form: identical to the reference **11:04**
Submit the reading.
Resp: **3:49**
